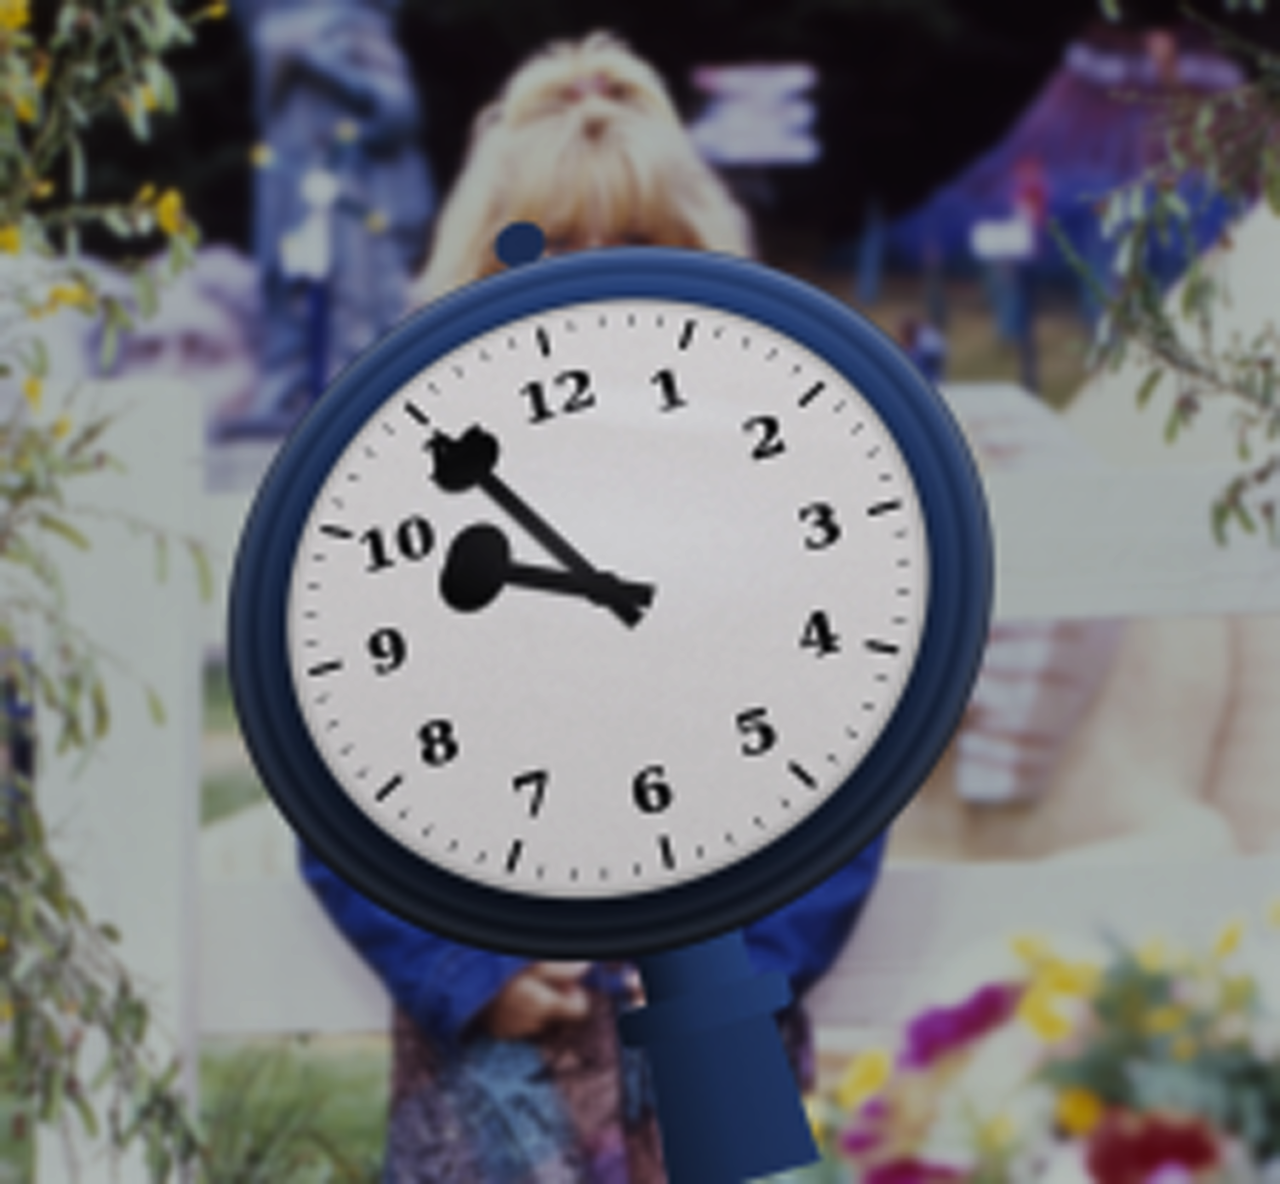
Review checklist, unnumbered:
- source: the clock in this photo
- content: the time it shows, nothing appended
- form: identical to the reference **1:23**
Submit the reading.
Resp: **9:55**
